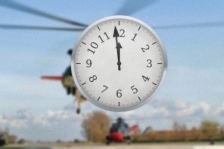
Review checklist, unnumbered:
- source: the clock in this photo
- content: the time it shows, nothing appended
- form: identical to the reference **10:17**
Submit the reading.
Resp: **11:59**
